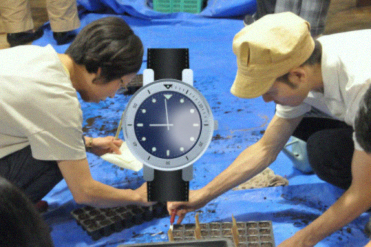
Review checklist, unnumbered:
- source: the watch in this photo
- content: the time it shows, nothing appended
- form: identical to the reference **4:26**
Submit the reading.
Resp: **8:59**
